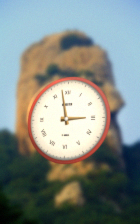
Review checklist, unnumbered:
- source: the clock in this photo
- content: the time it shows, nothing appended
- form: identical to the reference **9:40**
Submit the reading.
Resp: **2:58**
